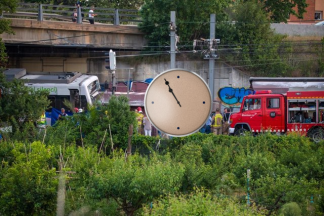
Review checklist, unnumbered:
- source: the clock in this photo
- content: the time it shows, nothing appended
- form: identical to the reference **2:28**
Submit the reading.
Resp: **10:55**
